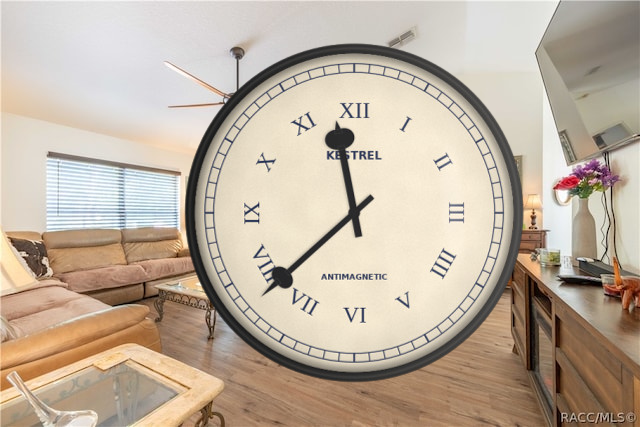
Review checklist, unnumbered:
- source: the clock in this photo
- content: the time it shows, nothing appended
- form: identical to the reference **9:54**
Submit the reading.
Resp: **11:38**
